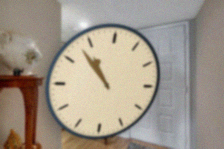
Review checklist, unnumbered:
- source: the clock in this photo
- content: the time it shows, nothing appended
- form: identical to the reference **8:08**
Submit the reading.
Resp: **10:53**
